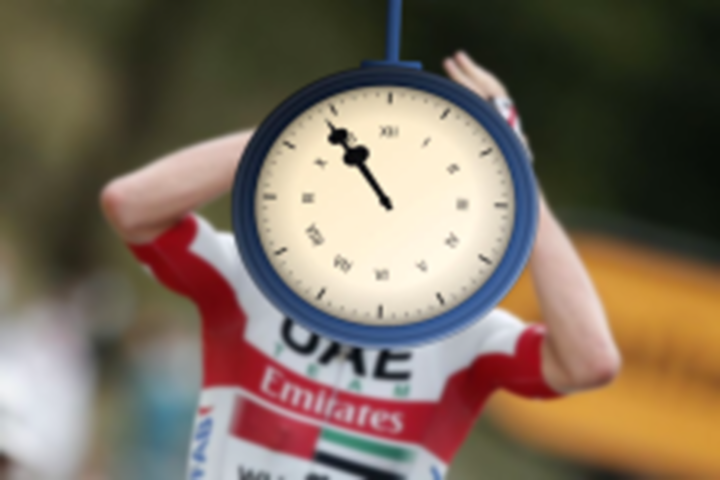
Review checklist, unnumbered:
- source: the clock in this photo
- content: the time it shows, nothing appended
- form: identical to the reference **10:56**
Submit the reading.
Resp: **10:54**
